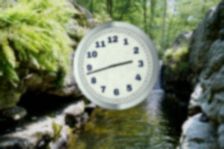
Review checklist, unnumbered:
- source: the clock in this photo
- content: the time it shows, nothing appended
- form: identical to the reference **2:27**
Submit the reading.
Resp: **2:43**
